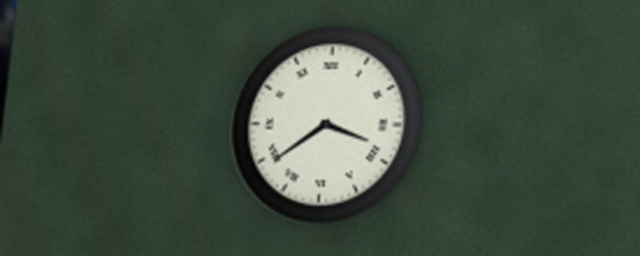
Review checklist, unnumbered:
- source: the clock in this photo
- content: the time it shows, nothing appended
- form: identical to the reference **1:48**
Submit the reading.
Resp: **3:39**
